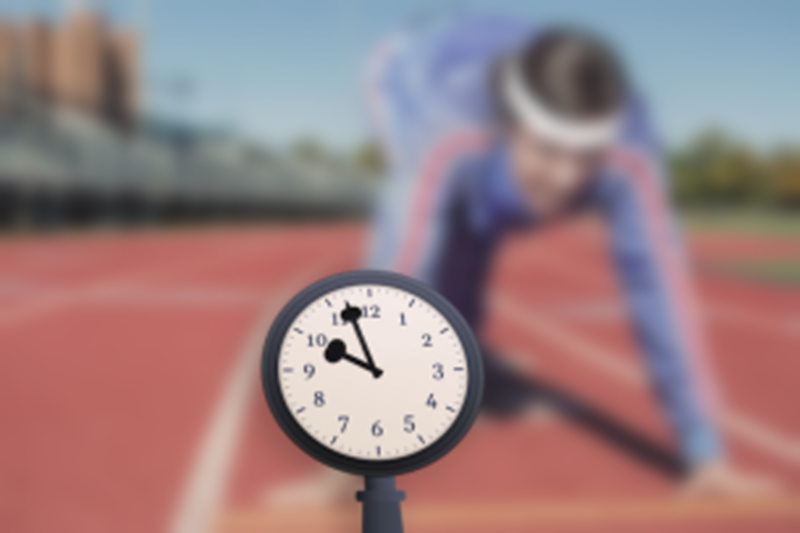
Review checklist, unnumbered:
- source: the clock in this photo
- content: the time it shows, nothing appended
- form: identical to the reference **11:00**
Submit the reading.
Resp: **9:57**
